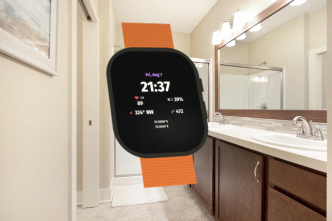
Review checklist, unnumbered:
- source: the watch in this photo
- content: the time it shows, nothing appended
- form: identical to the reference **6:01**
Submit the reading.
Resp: **21:37**
